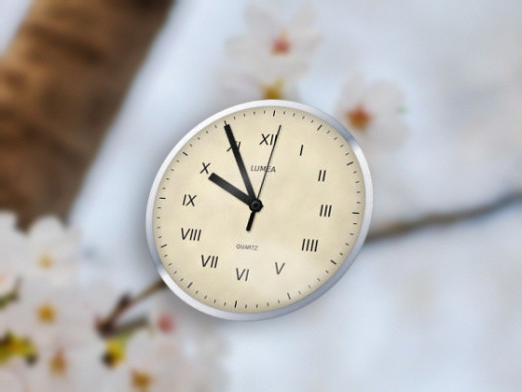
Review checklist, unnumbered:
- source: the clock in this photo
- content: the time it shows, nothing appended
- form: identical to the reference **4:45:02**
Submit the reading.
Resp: **9:55:01**
